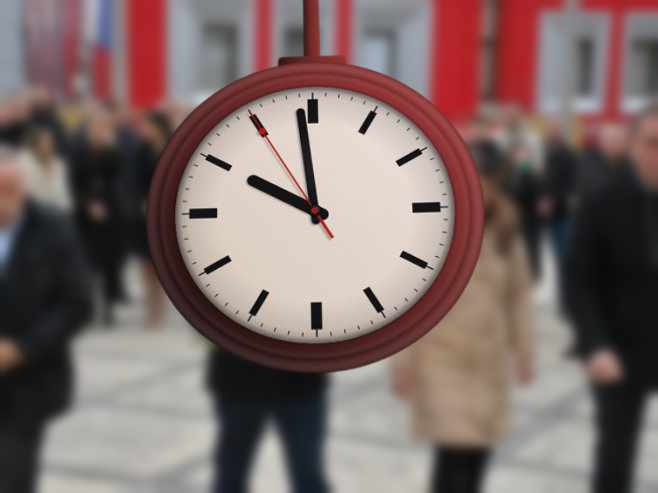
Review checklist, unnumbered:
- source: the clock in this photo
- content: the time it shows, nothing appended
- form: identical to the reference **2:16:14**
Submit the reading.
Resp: **9:58:55**
